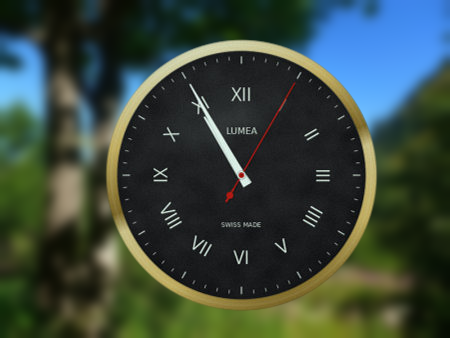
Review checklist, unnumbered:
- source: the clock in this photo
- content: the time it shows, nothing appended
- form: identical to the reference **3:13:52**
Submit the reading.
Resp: **10:55:05**
